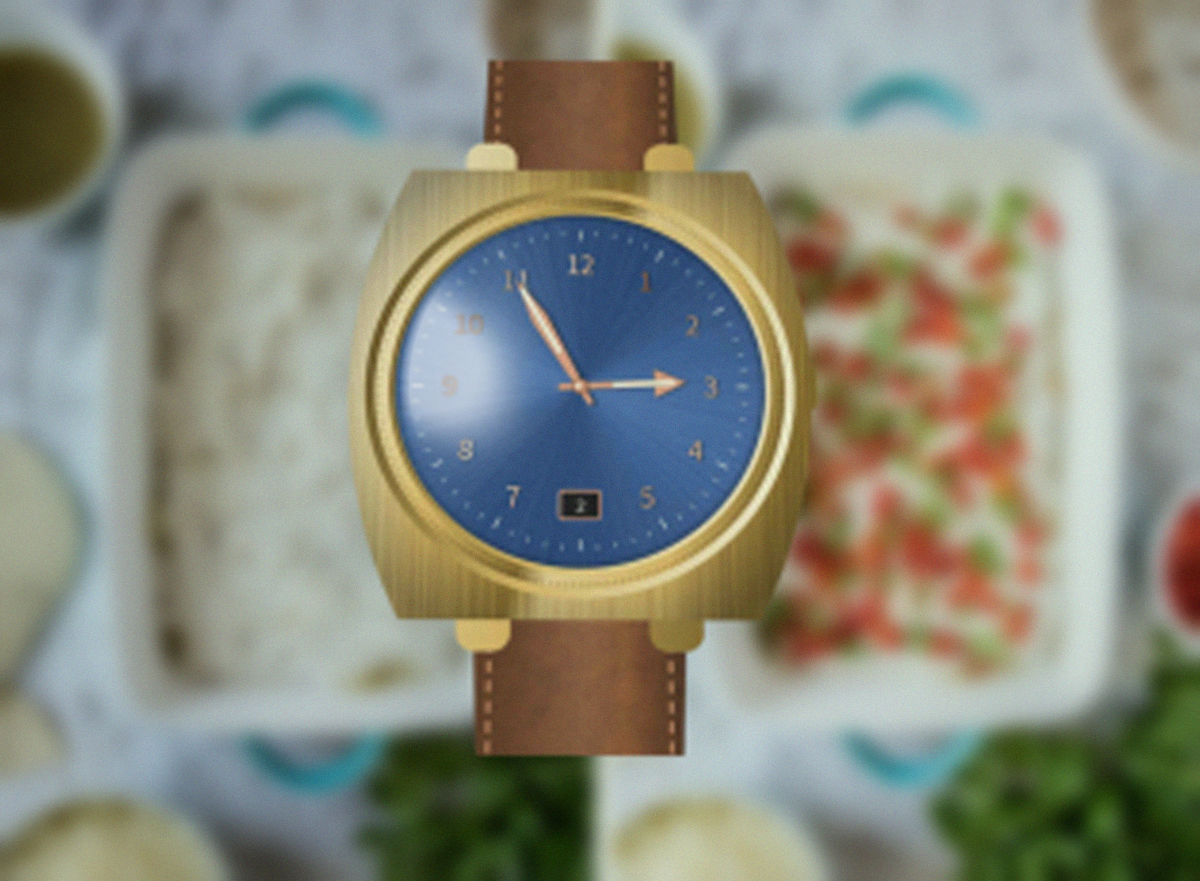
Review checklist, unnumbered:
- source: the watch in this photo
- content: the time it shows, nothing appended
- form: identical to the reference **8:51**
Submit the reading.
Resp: **2:55**
